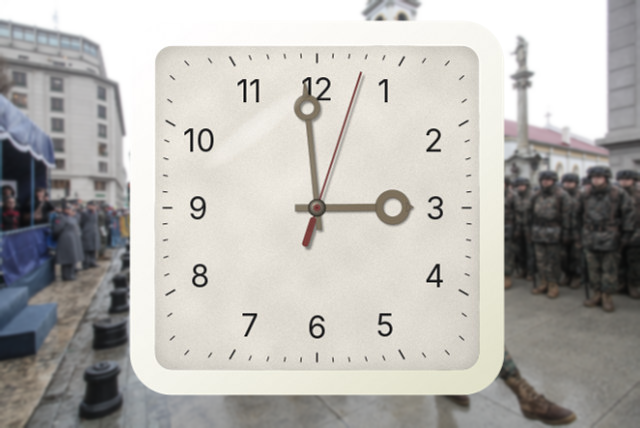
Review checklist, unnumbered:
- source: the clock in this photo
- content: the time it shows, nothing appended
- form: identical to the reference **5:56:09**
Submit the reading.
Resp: **2:59:03**
